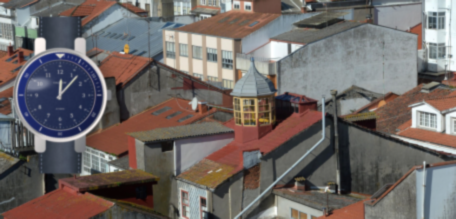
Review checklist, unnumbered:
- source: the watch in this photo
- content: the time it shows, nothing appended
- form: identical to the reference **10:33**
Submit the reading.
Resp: **12:07**
